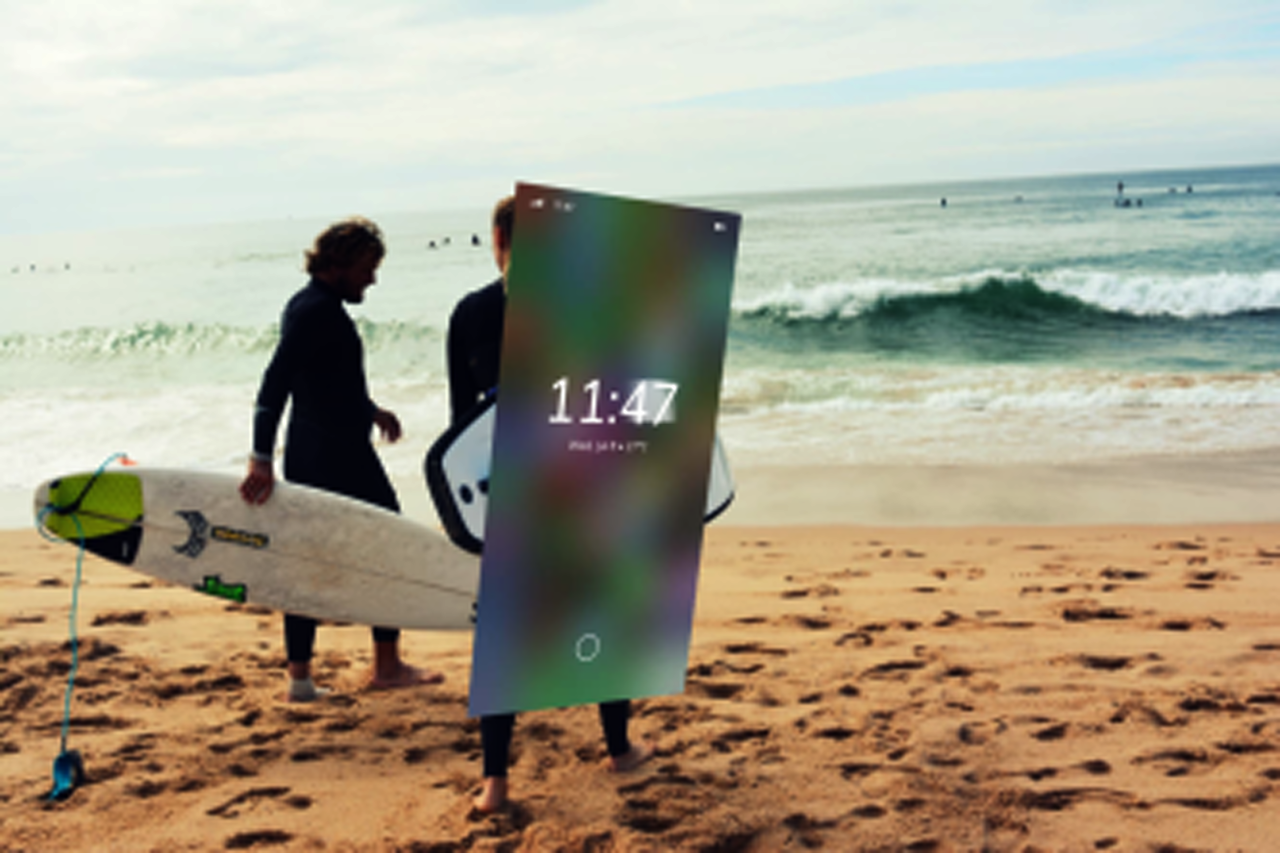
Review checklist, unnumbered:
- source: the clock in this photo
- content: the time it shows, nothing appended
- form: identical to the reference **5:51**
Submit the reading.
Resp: **11:47**
